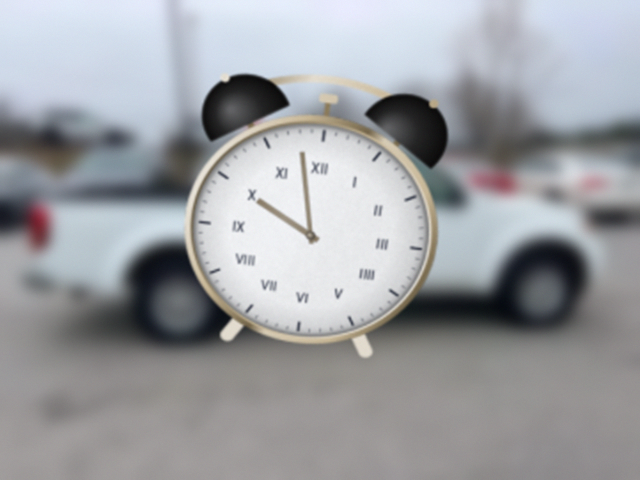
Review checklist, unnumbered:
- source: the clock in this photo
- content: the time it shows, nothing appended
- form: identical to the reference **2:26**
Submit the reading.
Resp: **9:58**
